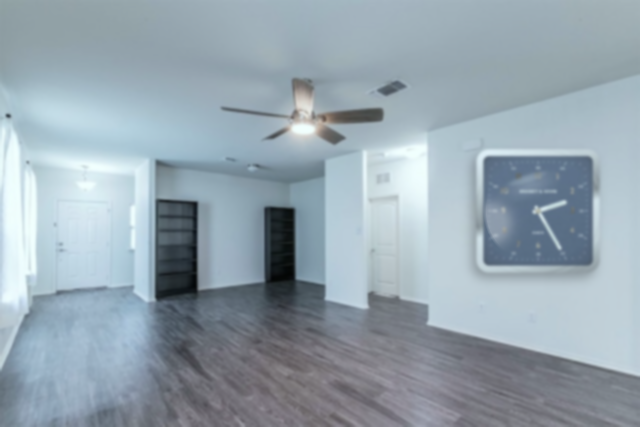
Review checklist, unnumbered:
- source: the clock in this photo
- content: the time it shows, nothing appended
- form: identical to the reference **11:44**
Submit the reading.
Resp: **2:25**
